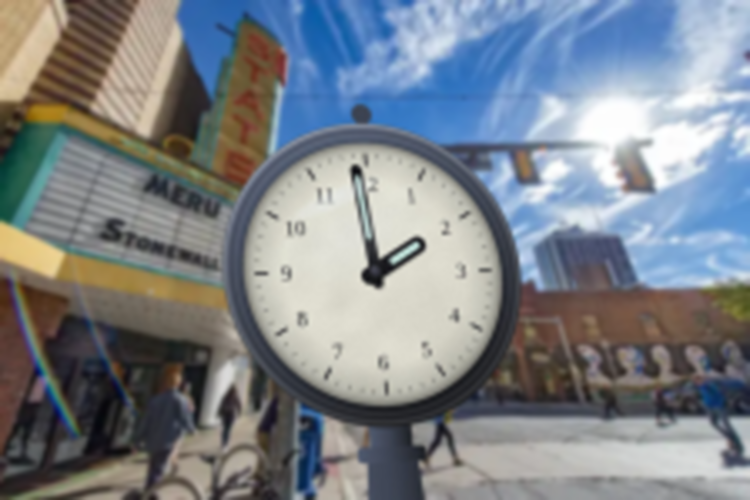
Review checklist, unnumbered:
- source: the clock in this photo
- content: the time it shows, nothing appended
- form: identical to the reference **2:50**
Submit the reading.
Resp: **1:59**
